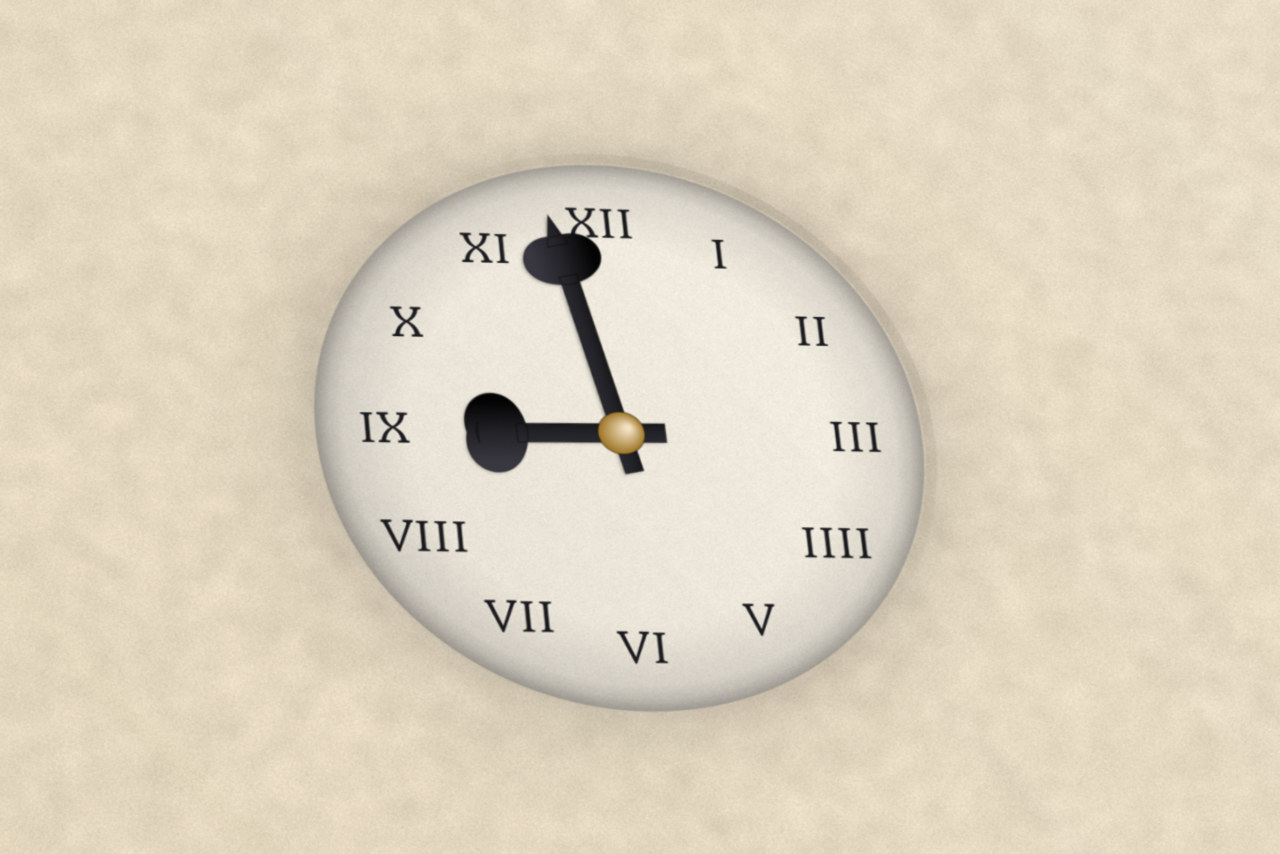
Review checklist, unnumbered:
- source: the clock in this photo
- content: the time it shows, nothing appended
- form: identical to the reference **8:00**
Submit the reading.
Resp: **8:58**
